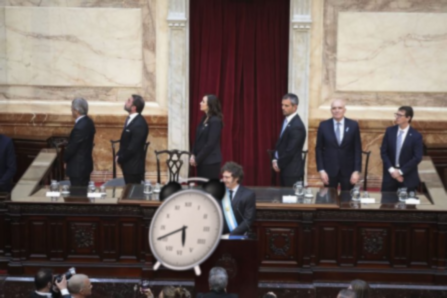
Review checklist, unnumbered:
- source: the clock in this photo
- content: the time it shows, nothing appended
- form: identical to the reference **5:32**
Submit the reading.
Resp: **5:41**
